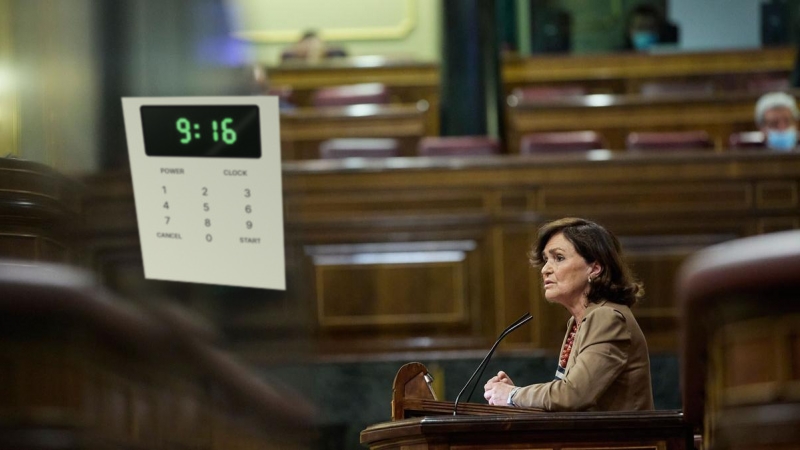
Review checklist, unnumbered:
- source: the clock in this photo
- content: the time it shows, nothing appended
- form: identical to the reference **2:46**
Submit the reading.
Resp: **9:16**
